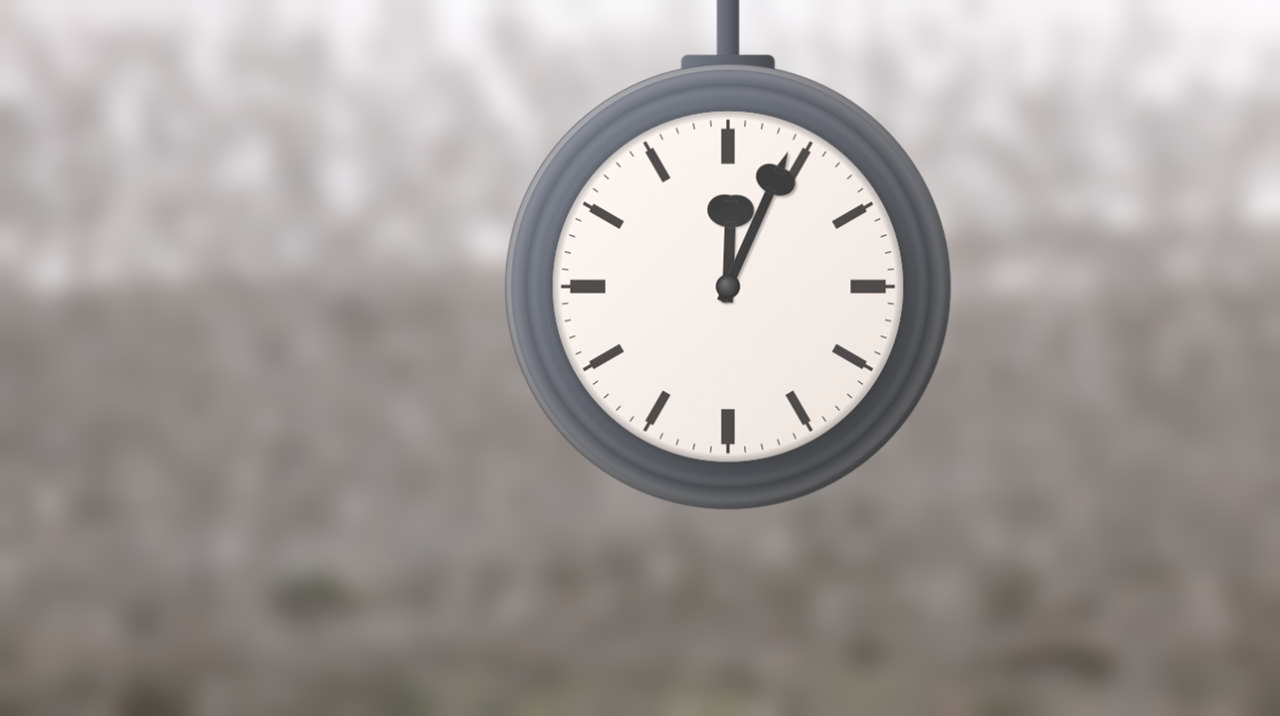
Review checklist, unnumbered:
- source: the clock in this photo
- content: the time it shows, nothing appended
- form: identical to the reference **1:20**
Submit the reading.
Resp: **12:04**
